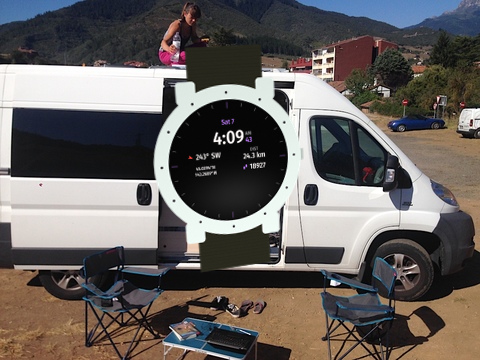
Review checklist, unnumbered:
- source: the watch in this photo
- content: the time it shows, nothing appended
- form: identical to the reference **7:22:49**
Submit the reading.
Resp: **4:09:43**
